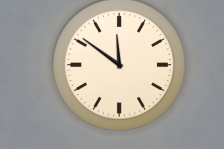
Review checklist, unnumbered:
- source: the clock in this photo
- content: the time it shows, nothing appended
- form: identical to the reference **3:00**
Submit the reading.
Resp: **11:51**
